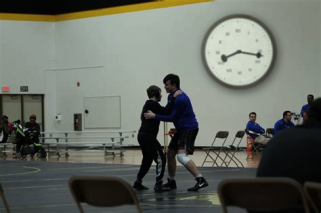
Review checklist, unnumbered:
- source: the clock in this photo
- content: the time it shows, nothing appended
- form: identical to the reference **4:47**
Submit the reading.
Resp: **8:17**
